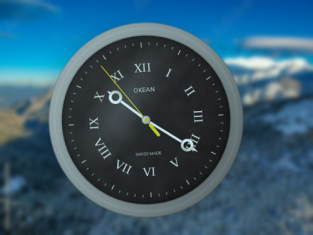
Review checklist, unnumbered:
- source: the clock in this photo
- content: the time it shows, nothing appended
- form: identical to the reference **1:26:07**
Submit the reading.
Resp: **10:20:54**
